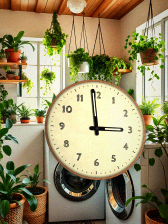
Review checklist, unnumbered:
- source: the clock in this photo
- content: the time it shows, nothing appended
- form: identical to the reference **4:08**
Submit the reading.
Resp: **2:59**
